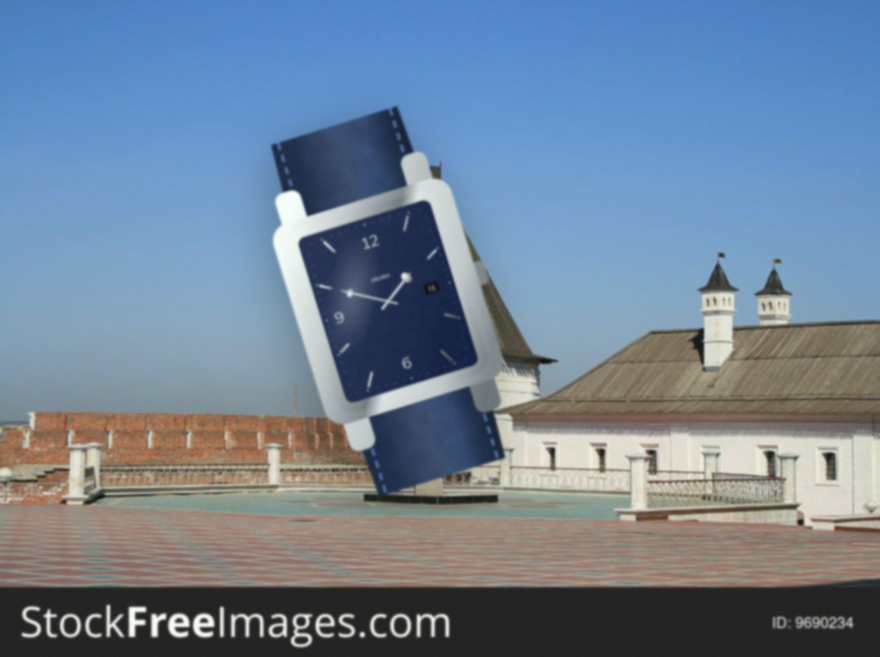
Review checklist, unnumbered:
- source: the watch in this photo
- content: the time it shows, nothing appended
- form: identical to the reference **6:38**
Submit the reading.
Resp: **1:50**
